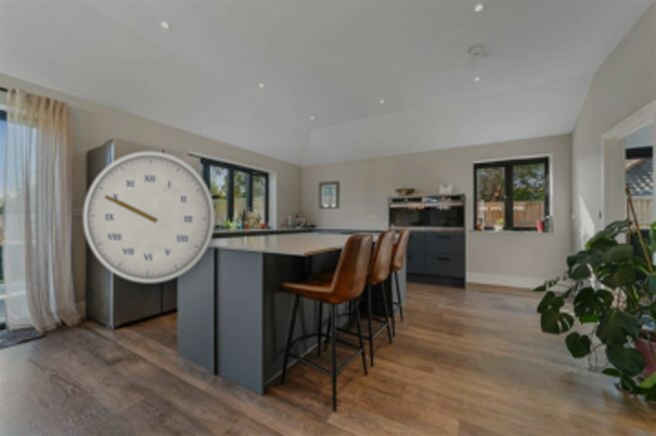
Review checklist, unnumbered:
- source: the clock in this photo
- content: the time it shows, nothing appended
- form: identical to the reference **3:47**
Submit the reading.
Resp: **9:49**
